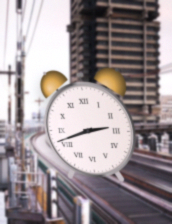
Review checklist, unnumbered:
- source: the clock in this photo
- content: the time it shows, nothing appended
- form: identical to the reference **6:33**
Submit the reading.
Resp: **2:42**
